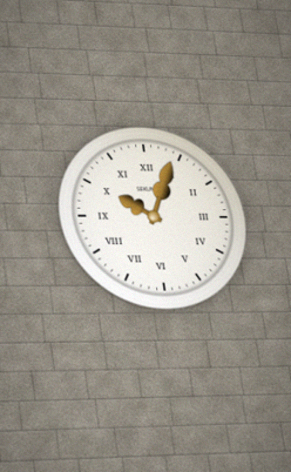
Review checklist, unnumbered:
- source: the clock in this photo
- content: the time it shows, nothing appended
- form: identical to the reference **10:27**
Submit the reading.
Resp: **10:04**
